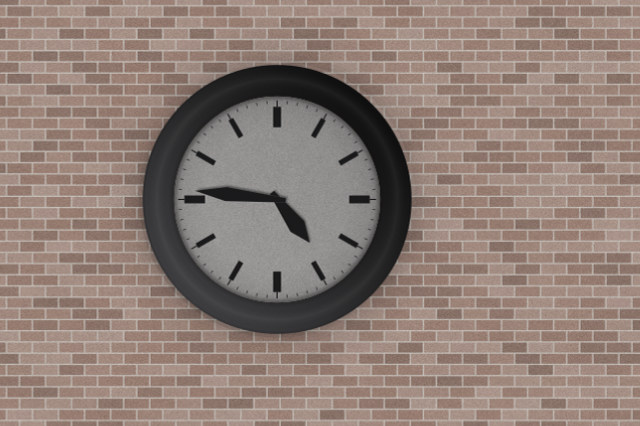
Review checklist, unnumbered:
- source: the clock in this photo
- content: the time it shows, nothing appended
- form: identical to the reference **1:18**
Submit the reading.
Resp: **4:46**
